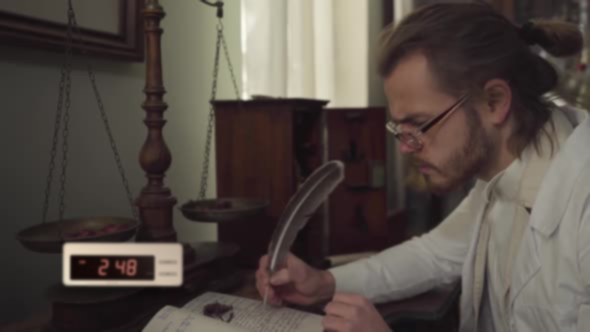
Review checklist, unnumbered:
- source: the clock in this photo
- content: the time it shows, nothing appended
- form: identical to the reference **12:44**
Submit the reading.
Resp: **2:48**
